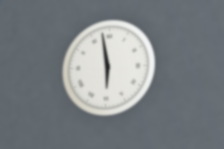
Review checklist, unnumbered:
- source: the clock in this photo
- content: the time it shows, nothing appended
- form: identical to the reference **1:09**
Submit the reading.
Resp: **5:58**
